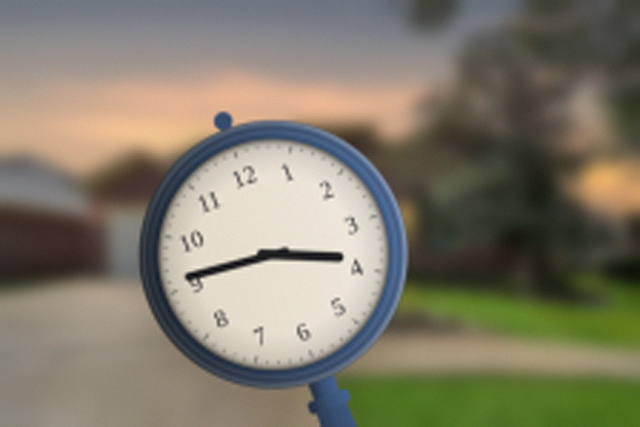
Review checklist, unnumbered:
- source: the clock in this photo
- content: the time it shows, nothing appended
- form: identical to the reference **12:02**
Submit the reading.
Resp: **3:46**
